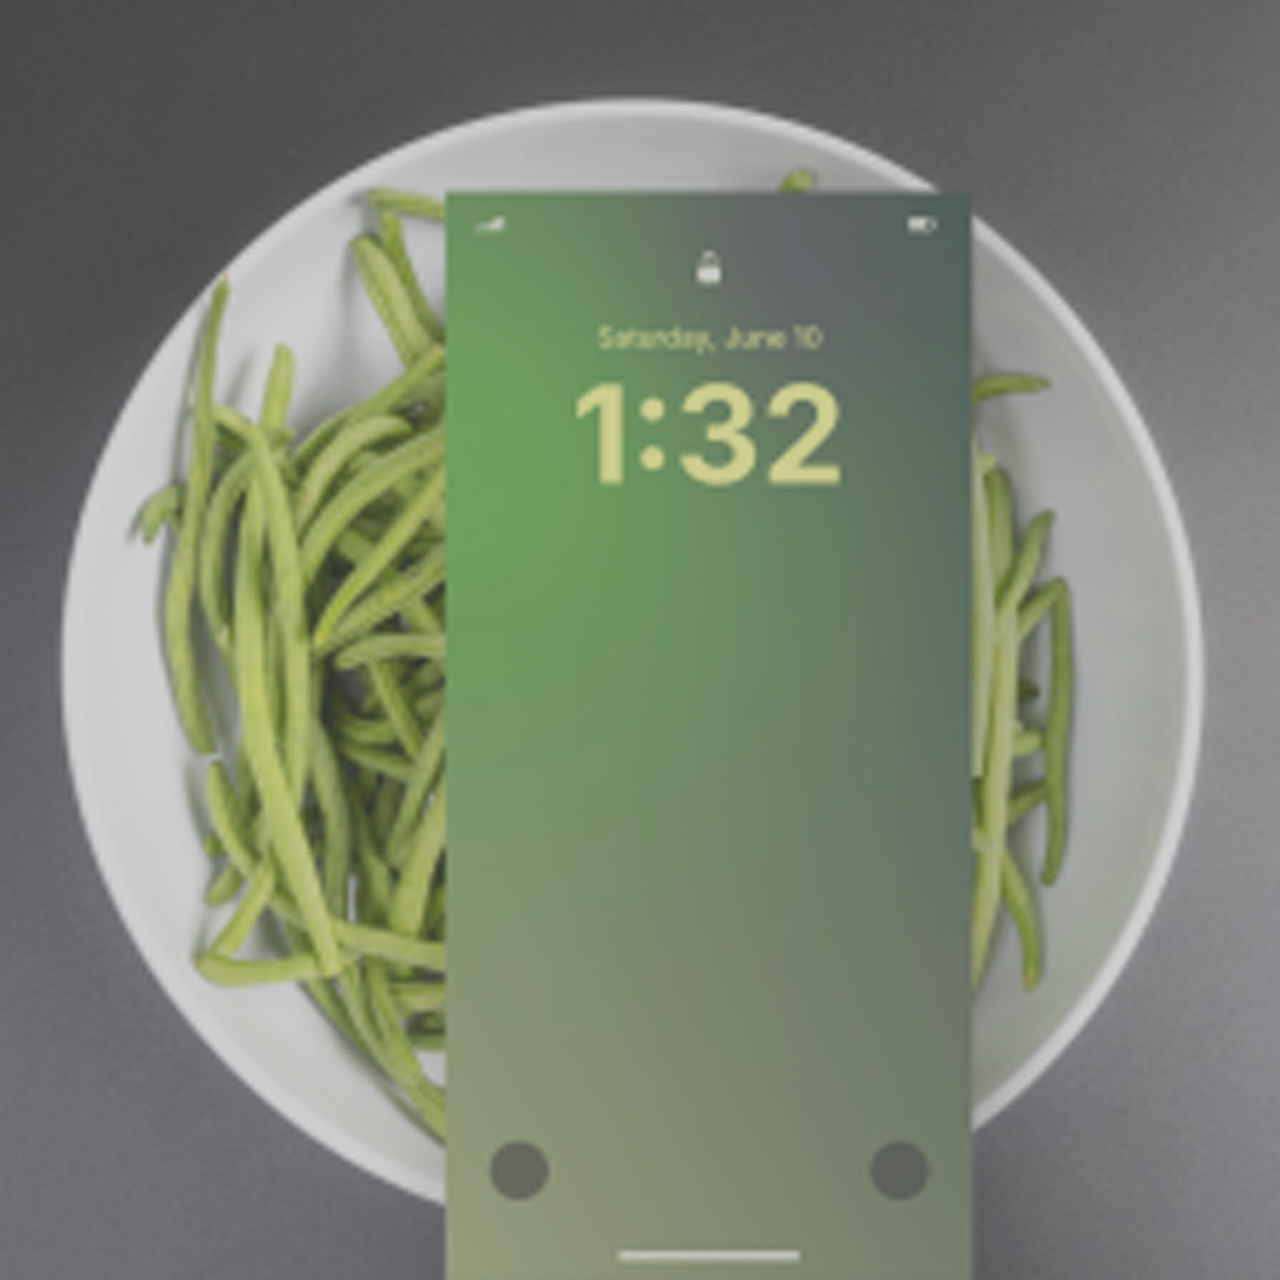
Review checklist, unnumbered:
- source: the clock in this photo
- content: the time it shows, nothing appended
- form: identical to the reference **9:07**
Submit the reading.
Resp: **1:32**
